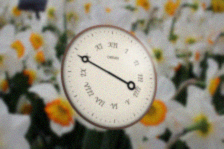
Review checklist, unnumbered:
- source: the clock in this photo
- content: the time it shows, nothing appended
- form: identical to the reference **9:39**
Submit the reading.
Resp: **3:49**
